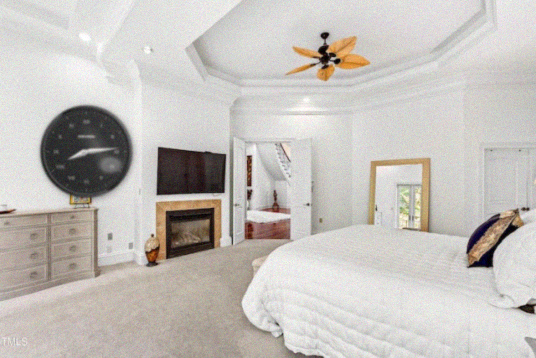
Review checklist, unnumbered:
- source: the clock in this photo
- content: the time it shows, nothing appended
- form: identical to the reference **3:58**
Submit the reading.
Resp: **8:14**
